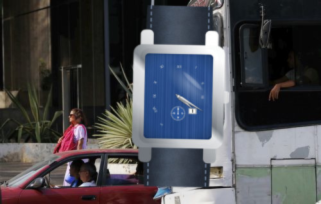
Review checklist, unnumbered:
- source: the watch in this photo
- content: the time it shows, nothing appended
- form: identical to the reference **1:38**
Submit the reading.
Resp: **4:20**
